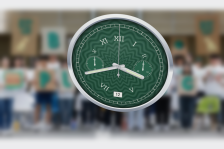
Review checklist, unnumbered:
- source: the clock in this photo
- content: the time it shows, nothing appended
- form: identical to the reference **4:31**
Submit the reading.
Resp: **3:42**
